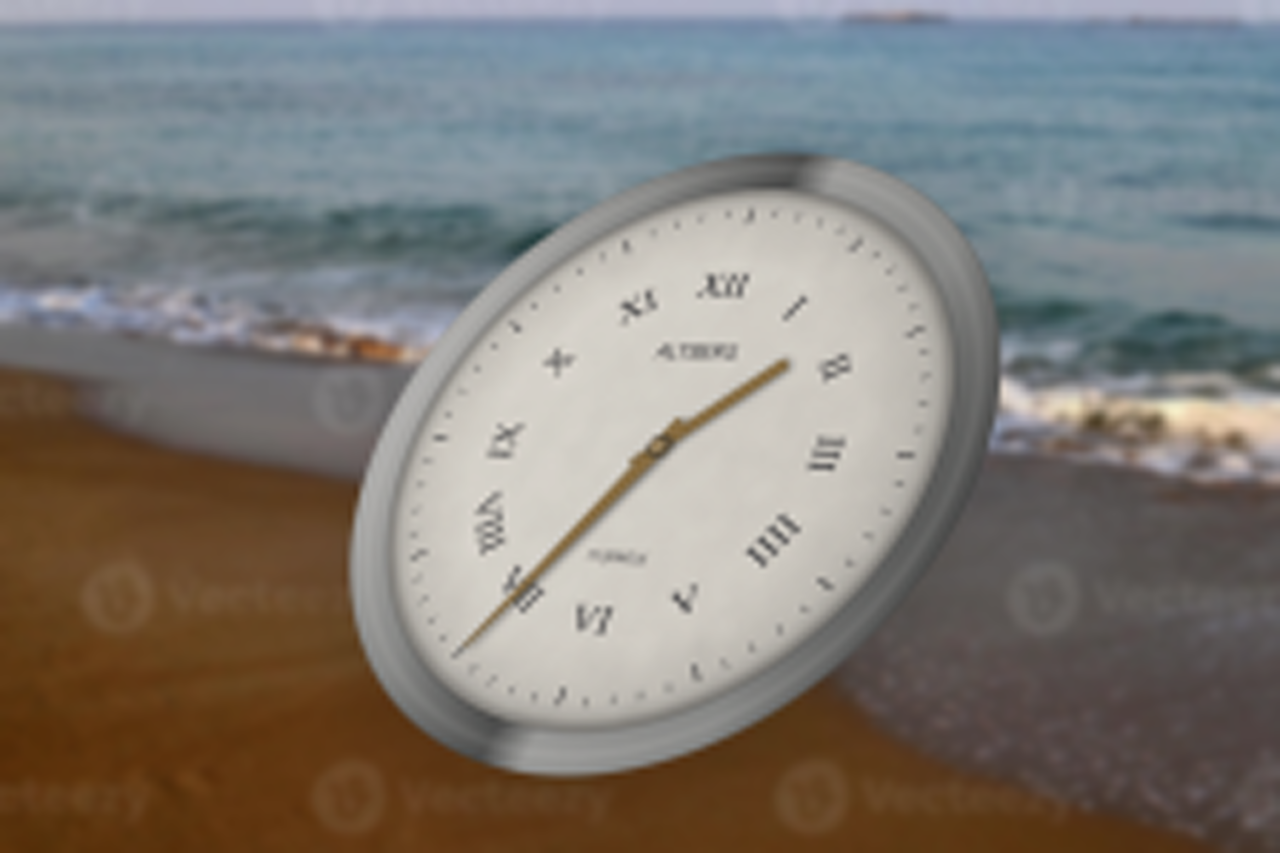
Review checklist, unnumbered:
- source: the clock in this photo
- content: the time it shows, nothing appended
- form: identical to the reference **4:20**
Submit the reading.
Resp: **1:35**
